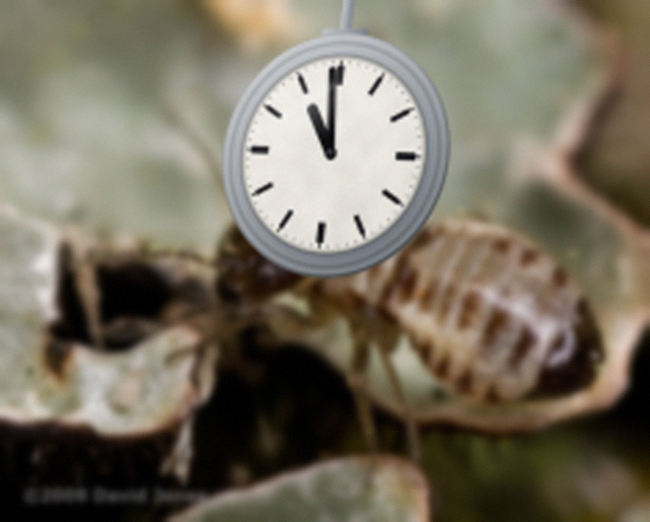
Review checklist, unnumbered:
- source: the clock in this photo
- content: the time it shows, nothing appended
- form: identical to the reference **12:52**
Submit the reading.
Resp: **10:59**
